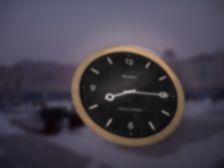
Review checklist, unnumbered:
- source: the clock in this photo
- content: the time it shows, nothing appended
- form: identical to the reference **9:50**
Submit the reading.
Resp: **8:15**
